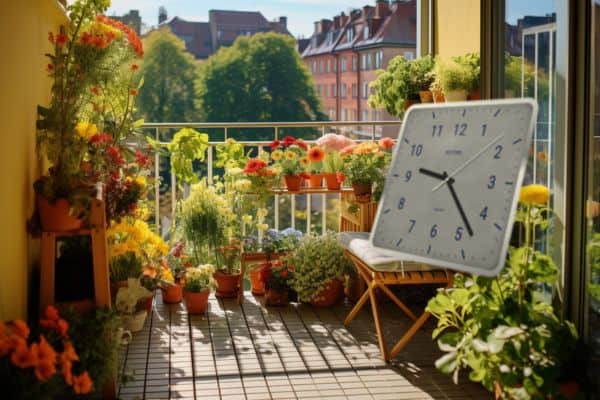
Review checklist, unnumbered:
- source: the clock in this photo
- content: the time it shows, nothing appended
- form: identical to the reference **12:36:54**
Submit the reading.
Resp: **9:23:08**
